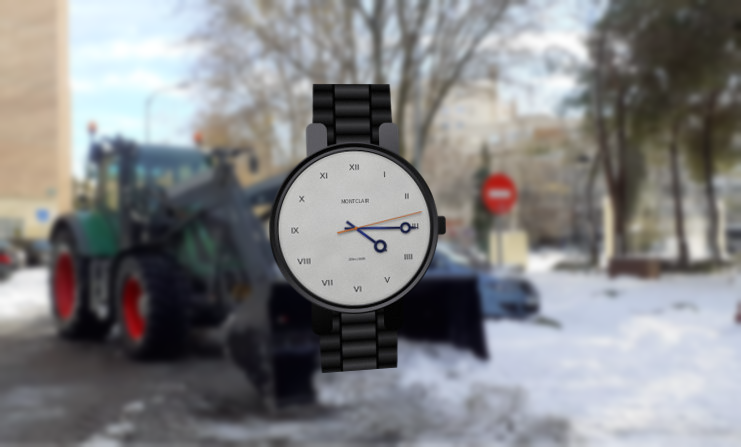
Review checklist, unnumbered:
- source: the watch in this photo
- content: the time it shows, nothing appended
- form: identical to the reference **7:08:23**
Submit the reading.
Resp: **4:15:13**
